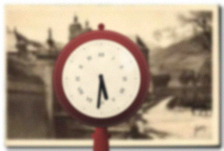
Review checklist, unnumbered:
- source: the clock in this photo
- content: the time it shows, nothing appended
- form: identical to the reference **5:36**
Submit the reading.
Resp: **5:31**
